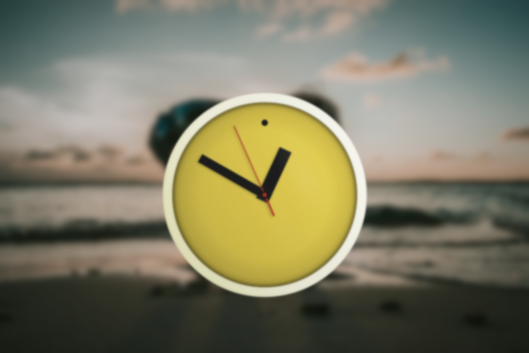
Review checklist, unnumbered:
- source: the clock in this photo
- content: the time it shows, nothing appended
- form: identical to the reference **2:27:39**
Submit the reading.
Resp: **12:49:56**
